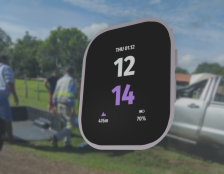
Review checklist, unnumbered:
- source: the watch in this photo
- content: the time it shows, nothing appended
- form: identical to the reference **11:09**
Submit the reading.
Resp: **12:14**
